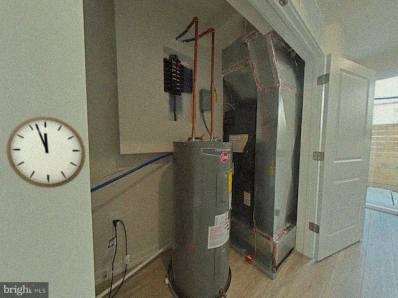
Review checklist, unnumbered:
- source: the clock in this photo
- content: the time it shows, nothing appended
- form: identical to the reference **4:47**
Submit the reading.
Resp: **11:57**
